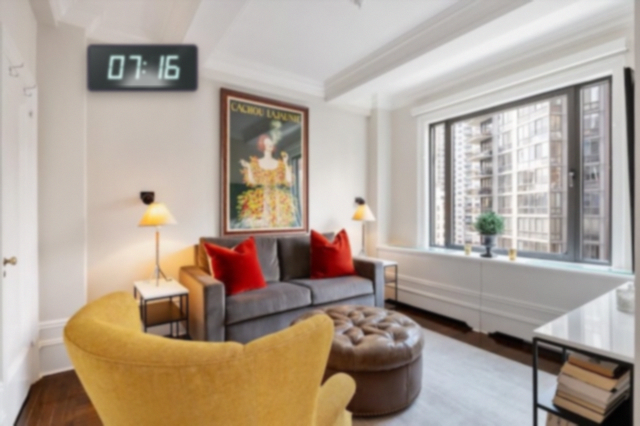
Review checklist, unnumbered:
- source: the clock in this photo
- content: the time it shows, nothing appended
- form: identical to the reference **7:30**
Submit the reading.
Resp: **7:16**
